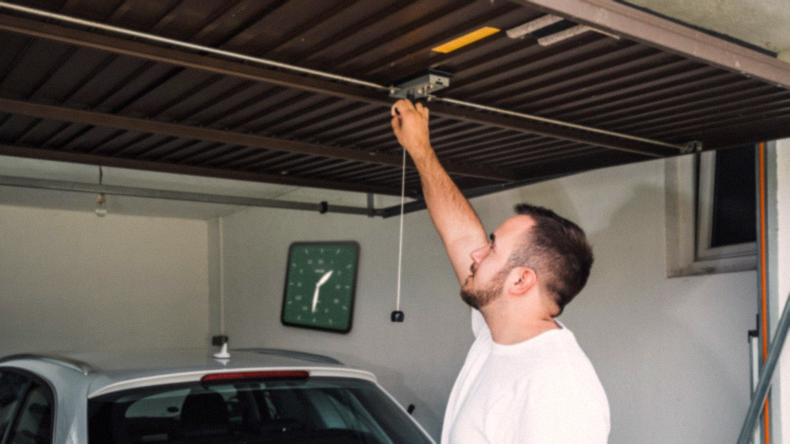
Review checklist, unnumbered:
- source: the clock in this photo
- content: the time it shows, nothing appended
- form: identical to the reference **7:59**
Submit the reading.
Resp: **1:31**
